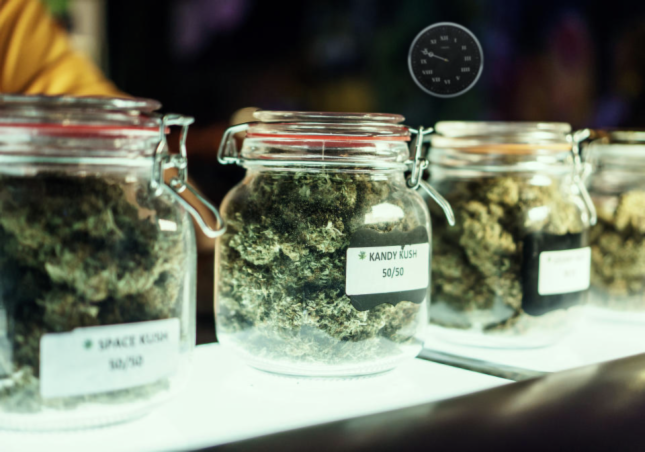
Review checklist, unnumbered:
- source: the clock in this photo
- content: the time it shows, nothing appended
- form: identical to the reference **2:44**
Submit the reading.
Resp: **9:49**
